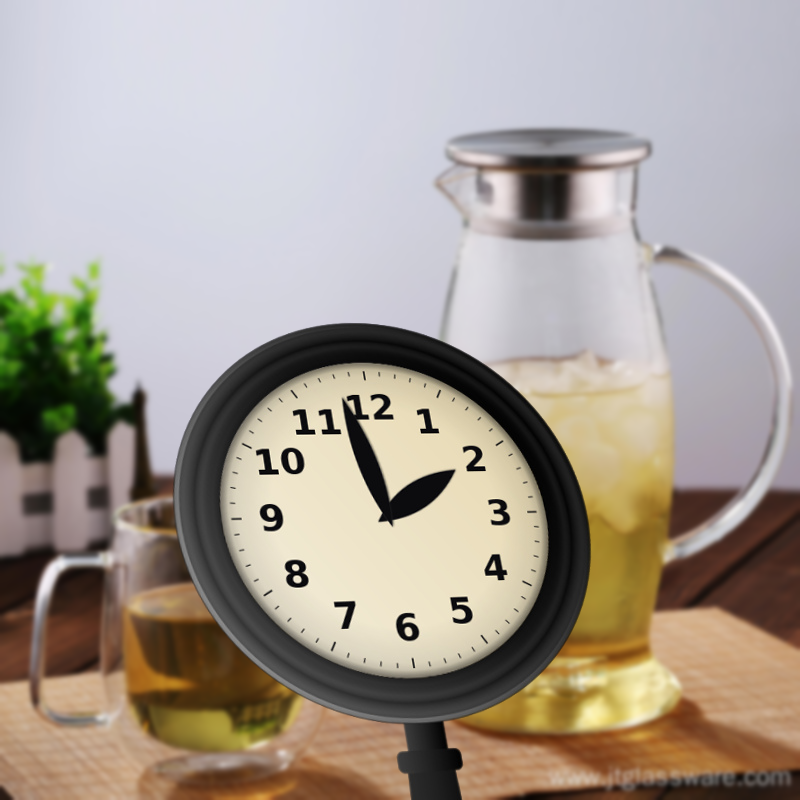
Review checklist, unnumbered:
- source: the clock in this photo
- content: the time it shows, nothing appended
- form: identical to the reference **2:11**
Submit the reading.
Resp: **1:58**
